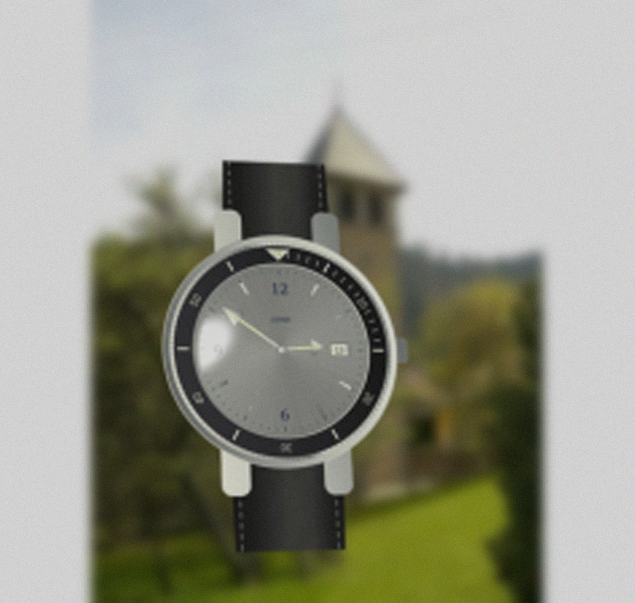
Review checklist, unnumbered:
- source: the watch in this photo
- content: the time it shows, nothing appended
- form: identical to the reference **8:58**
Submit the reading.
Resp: **2:51**
